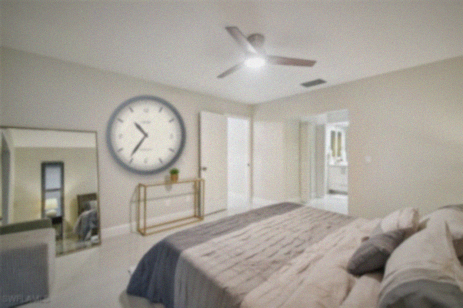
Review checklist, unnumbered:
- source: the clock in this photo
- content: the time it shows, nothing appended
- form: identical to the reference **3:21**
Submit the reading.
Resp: **10:36**
